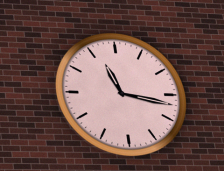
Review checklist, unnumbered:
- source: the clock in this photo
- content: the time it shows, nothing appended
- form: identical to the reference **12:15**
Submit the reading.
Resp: **11:17**
